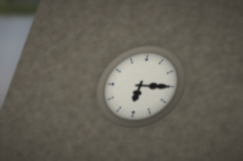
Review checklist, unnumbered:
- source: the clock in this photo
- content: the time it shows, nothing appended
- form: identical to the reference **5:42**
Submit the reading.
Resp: **6:15**
